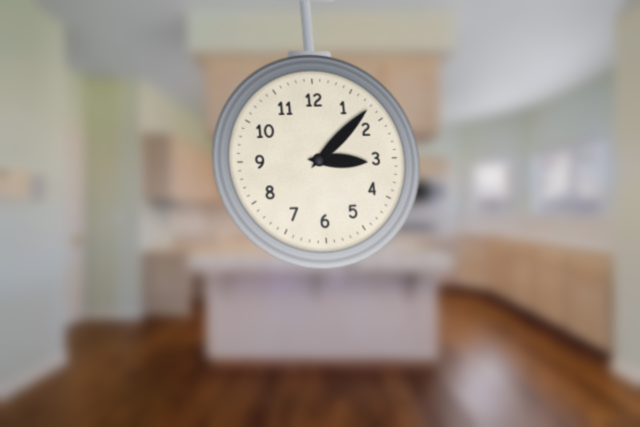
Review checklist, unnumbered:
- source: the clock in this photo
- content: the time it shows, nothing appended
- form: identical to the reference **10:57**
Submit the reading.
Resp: **3:08**
